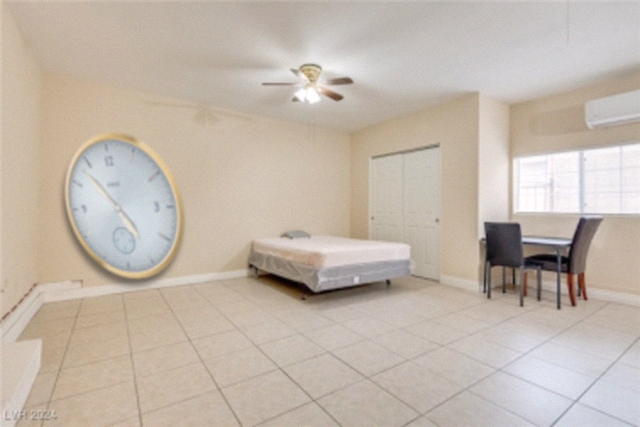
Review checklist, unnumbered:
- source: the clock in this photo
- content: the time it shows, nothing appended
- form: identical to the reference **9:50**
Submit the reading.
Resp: **4:53**
